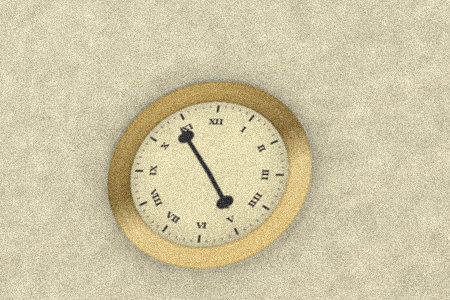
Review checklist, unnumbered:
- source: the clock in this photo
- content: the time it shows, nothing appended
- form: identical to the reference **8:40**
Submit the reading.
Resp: **4:54**
